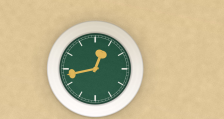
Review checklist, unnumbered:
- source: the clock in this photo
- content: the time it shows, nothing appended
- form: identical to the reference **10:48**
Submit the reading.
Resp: **12:43**
